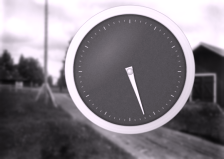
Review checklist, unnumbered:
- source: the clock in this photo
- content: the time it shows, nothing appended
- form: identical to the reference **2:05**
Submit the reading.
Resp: **5:27**
